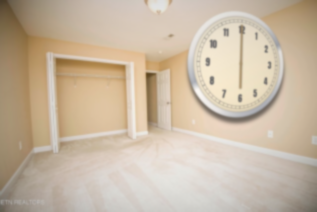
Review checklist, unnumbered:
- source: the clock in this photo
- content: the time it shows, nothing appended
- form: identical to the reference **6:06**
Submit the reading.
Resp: **6:00**
